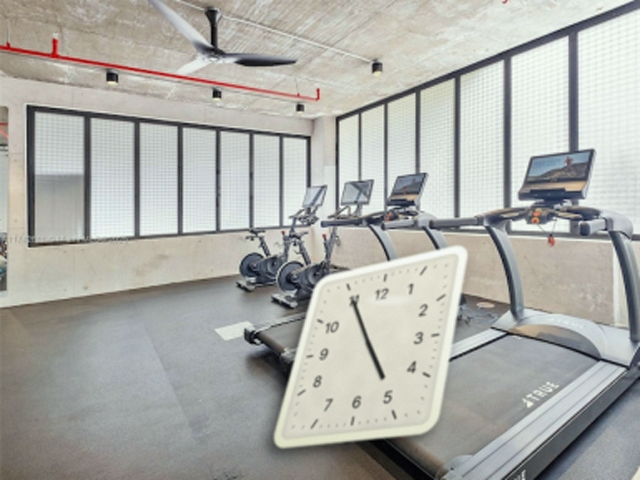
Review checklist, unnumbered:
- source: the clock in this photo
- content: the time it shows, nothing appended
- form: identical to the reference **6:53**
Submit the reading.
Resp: **4:55**
